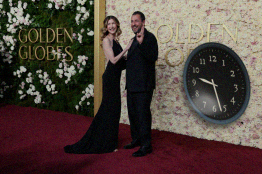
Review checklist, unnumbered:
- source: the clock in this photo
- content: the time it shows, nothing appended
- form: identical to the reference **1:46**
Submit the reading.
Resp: **9:27**
